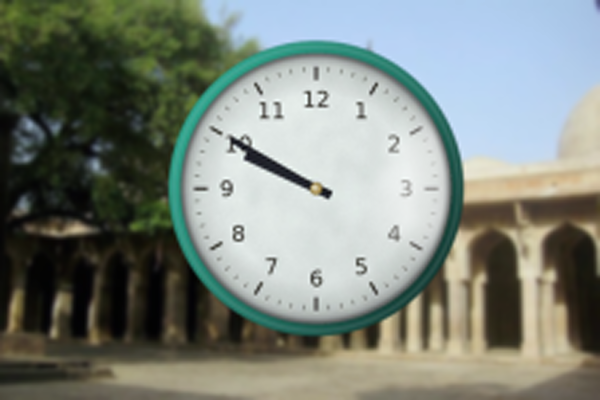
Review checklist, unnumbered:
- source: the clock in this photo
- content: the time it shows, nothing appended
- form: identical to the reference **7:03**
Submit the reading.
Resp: **9:50**
